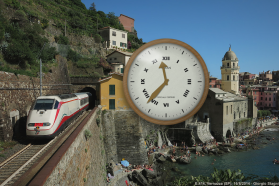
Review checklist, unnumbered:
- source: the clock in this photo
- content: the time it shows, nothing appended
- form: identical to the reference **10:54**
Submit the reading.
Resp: **11:37**
